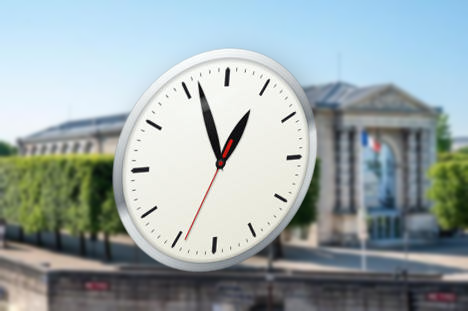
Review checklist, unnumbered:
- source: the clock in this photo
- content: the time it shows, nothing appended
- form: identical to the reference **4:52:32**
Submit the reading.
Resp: **12:56:34**
